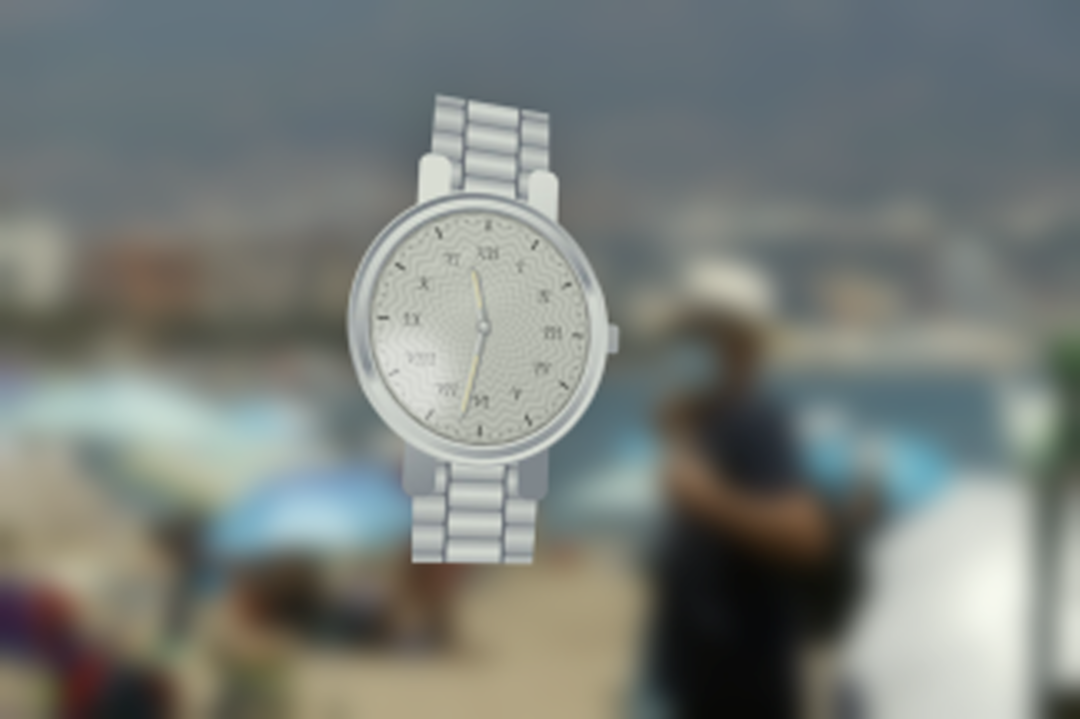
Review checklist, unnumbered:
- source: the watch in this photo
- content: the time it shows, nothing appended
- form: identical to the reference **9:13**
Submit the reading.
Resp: **11:32**
